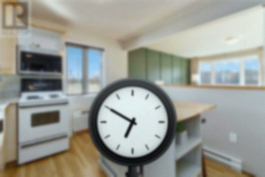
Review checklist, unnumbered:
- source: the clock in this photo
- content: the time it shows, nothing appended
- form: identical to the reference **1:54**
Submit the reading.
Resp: **6:50**
